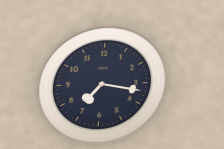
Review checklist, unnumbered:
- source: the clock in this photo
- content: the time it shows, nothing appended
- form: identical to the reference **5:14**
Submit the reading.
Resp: **7:17**
